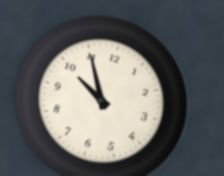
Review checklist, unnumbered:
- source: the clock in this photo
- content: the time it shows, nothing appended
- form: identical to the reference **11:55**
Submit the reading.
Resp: **9:55**
